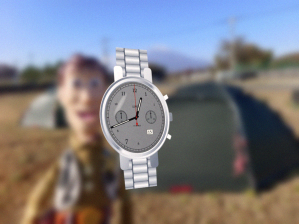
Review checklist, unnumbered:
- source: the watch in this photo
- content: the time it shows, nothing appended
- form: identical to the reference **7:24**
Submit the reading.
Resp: **12:42**
